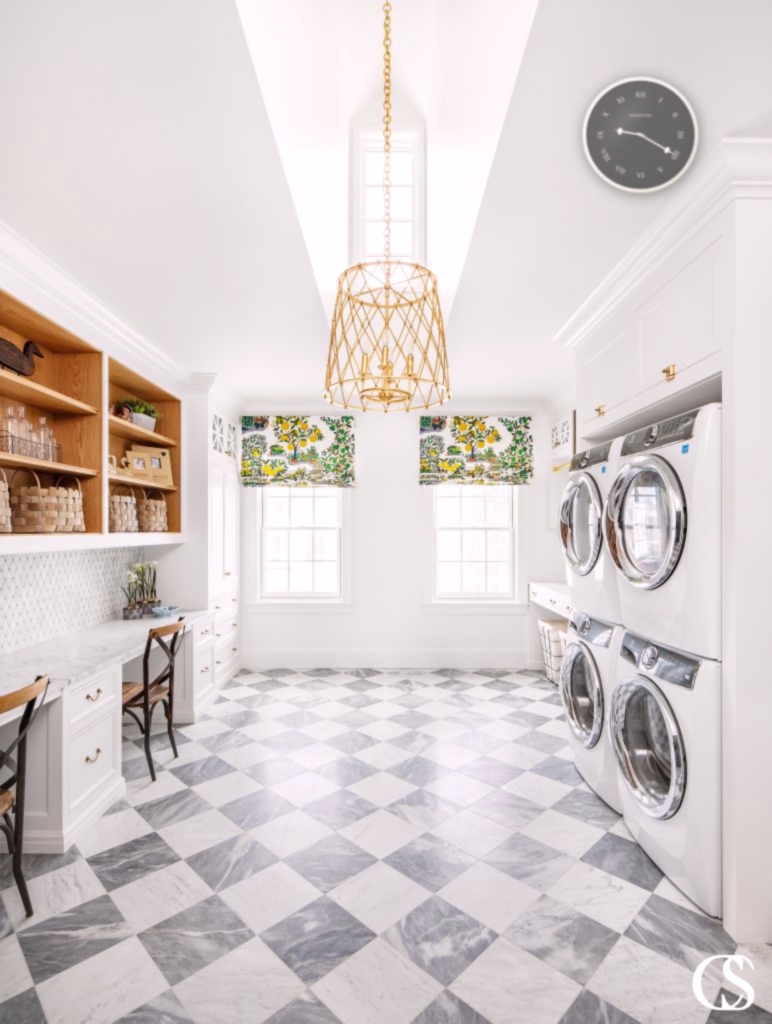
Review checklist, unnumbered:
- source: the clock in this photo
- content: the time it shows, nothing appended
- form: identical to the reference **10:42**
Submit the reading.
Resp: **9:20**
